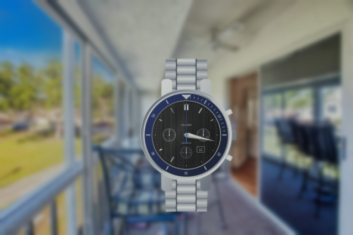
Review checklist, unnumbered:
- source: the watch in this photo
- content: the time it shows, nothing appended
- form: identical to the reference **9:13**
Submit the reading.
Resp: **3:17**
